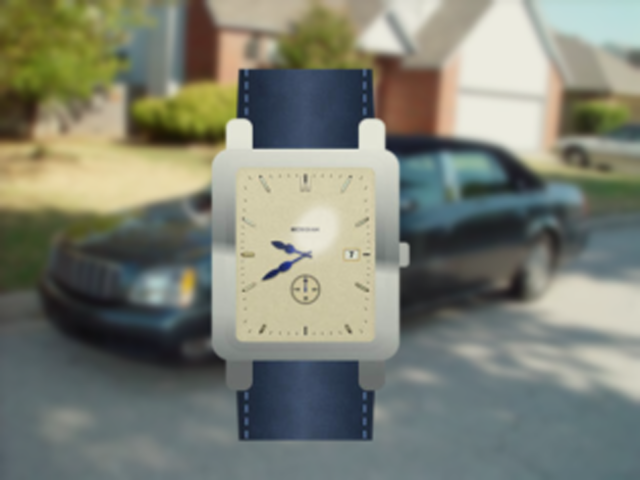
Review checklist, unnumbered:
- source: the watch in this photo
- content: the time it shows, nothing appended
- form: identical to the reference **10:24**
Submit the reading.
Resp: **9:40**
